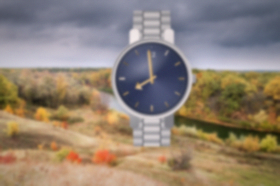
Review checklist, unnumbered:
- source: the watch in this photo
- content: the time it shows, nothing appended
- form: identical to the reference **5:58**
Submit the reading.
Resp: **7:59**
